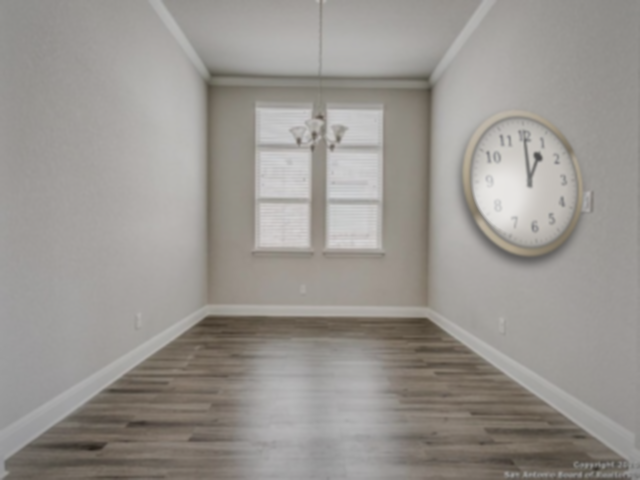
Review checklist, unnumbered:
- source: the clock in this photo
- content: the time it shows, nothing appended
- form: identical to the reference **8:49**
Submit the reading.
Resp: **1:00**
